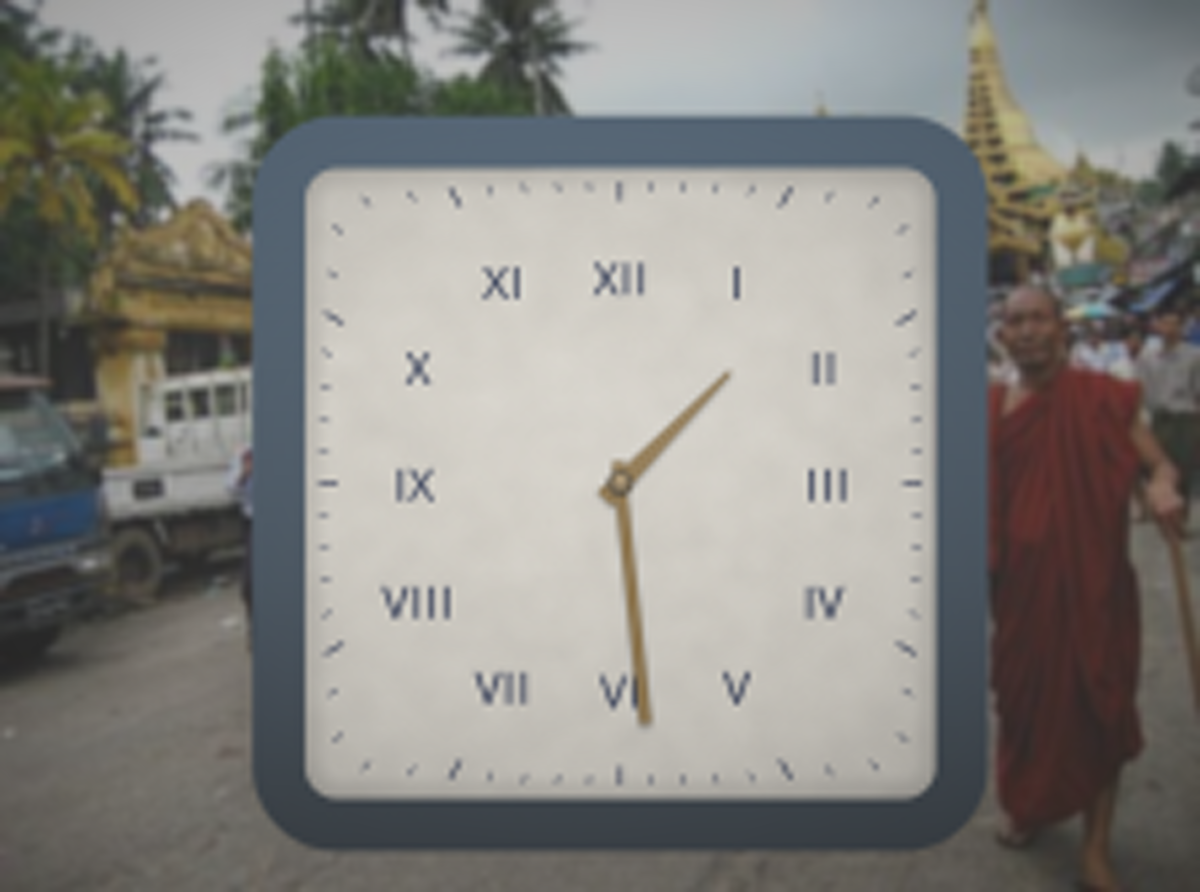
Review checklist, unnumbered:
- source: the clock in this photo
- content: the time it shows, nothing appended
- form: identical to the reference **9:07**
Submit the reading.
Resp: **1:29**
